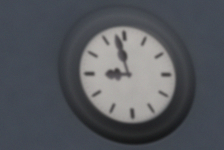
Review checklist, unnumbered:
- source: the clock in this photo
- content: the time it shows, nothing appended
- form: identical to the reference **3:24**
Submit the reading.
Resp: **8:58**
